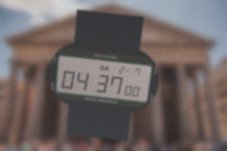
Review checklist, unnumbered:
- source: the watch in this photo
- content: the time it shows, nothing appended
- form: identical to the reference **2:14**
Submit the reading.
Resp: **4:37**
